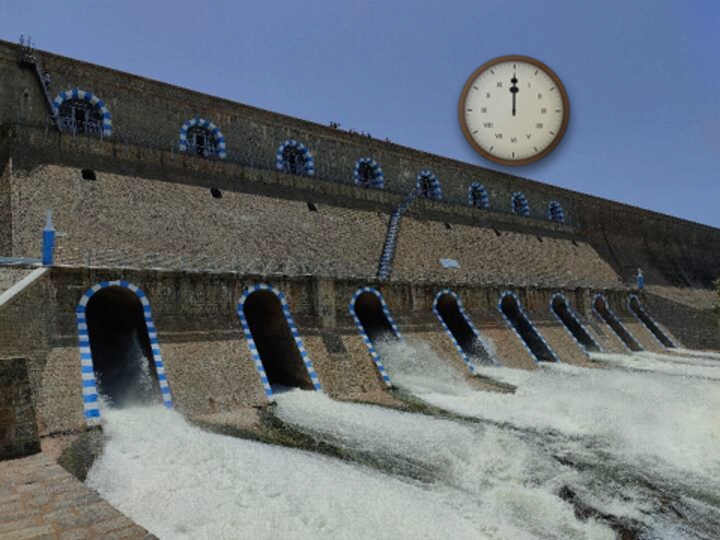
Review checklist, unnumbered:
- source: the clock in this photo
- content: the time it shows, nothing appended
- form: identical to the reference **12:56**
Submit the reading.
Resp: **12:00**
